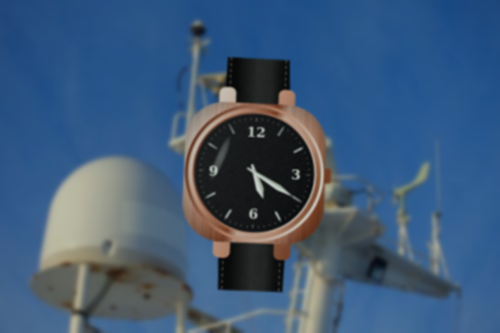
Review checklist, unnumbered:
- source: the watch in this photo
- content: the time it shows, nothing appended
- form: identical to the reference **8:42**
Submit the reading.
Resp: **5:20**
